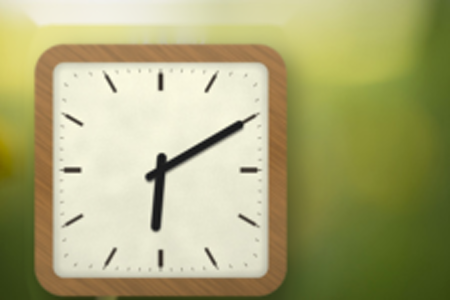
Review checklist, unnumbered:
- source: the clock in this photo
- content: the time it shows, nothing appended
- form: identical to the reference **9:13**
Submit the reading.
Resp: **6:10**
